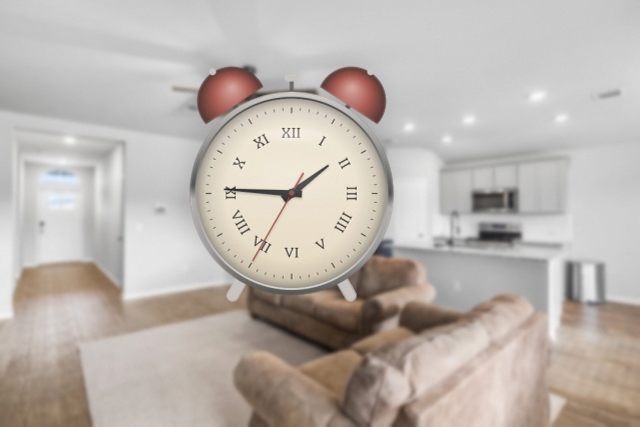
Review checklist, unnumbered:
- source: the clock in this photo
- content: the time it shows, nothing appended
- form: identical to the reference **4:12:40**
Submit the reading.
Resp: **1:45:35**
